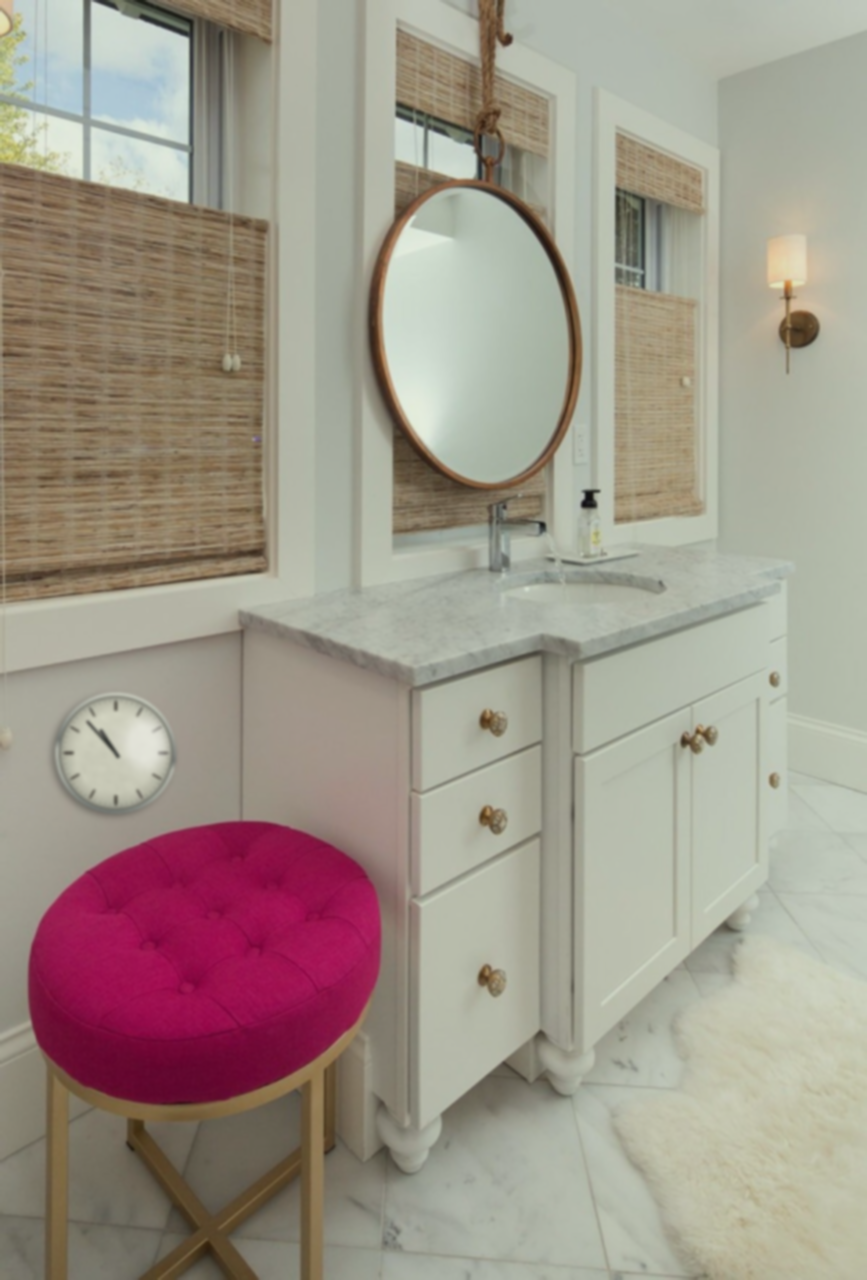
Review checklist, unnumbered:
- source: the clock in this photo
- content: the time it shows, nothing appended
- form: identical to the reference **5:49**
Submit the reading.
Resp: **10:53**
